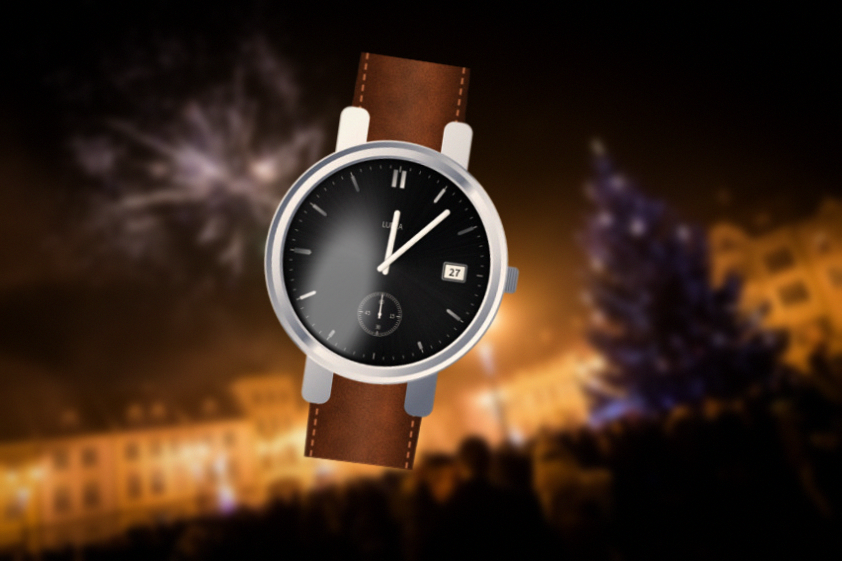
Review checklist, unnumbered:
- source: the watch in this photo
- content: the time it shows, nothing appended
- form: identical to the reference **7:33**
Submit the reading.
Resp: **12:07**
